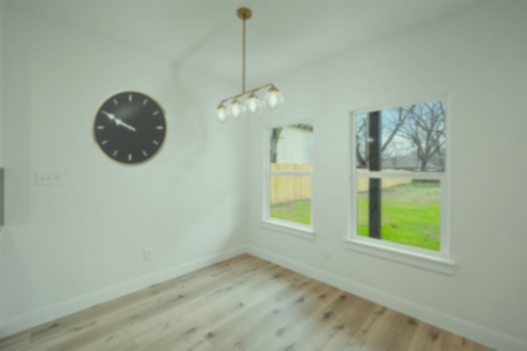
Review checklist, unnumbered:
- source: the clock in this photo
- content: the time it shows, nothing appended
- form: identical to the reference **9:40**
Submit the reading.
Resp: **9:50**
